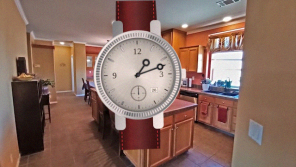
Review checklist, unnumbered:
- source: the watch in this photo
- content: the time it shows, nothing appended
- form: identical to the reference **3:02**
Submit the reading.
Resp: **1:12**
